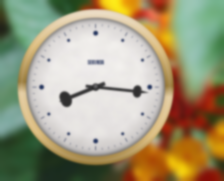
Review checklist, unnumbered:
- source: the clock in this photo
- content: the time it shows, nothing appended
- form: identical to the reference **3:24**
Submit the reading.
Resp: **8:16**
